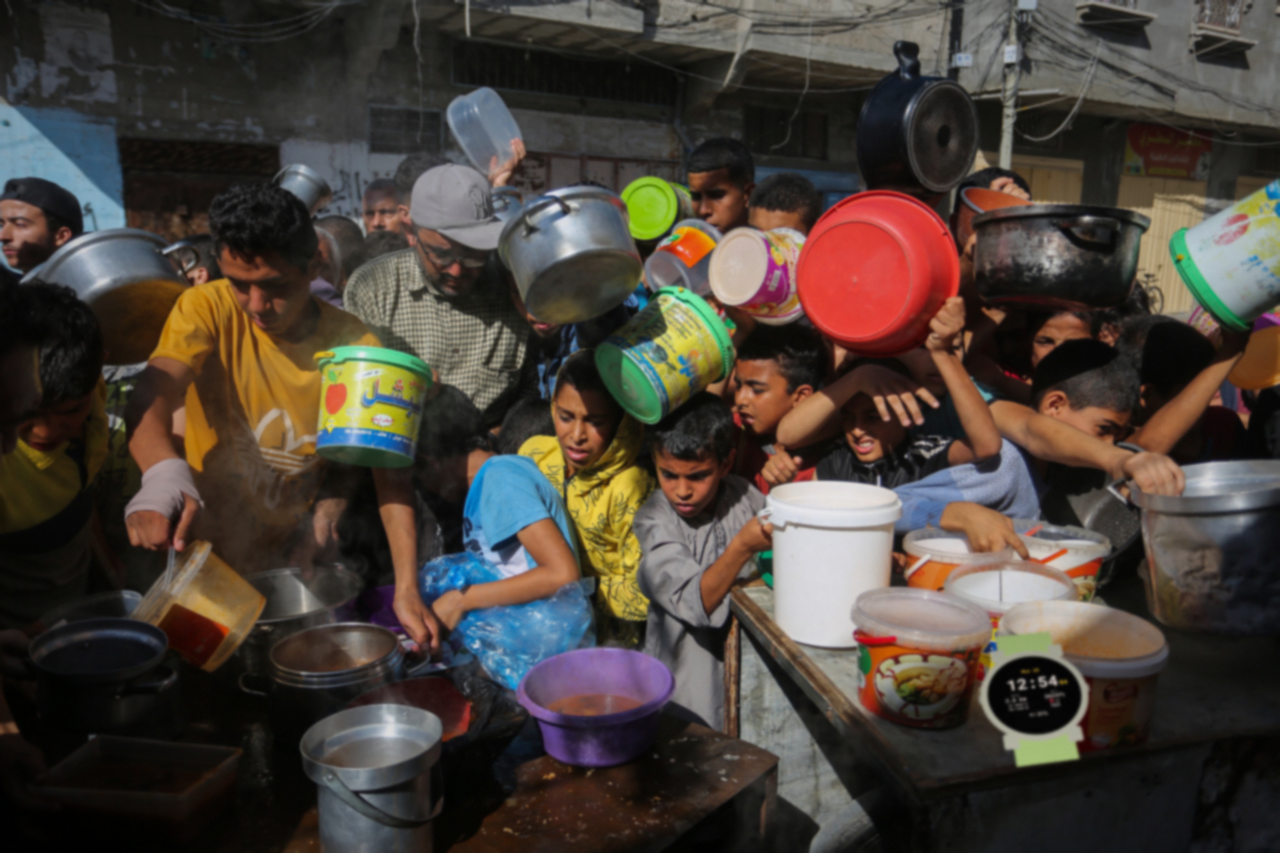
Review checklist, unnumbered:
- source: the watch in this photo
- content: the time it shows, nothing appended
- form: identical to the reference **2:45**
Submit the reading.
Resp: **12:54**
